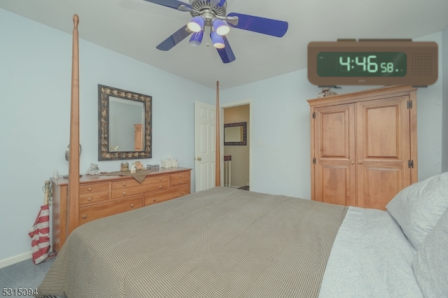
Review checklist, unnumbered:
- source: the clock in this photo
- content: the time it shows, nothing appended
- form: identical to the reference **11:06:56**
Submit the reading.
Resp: **4:46:58**
